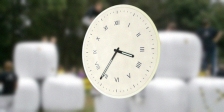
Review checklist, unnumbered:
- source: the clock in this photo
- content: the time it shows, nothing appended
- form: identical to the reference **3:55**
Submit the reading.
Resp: **3:36**
